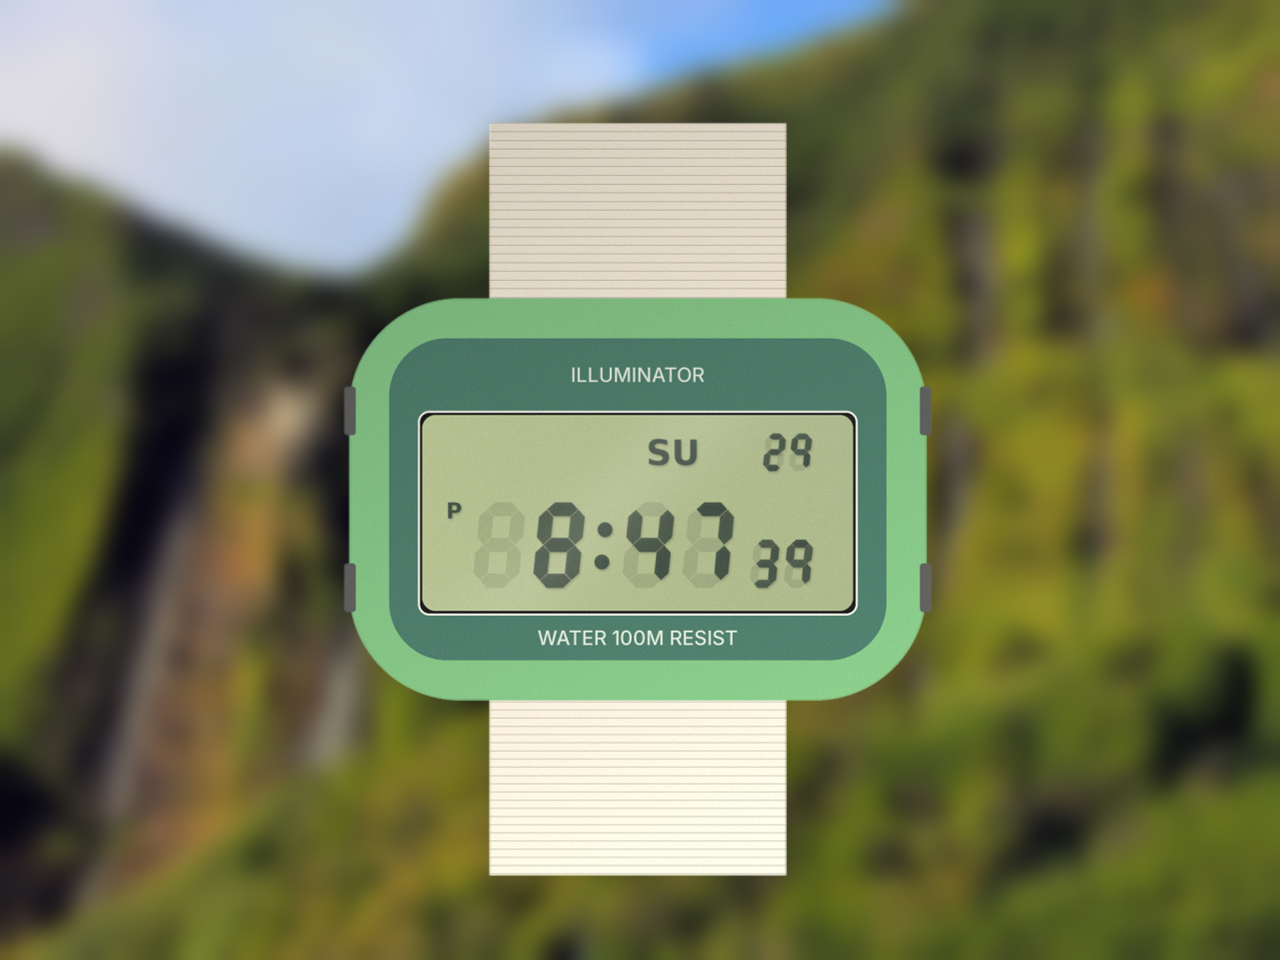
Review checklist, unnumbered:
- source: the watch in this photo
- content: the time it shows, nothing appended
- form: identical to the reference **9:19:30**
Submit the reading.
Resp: **8:47:39**
